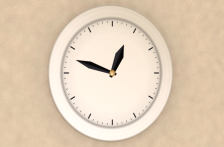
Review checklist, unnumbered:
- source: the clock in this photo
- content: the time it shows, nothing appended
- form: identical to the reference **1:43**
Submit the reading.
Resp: **12:48**
